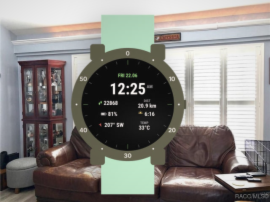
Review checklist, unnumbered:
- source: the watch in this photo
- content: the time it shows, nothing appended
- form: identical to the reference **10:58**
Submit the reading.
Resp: **12:25**
